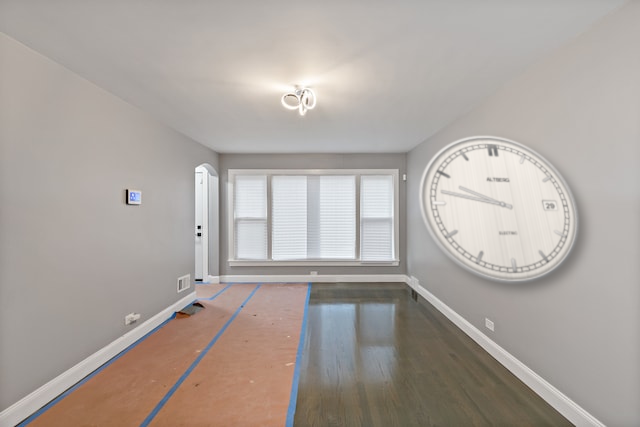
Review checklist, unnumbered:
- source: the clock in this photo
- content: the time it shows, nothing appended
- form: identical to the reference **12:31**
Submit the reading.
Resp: **9:47**
